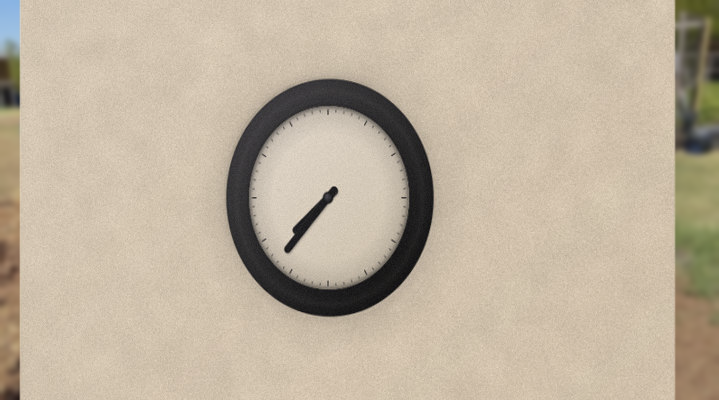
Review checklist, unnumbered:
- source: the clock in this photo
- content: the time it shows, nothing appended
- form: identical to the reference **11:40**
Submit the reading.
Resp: **7:37**
